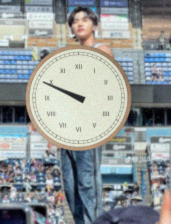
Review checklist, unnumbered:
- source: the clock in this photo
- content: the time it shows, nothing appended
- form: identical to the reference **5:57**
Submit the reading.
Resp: **9:49**
